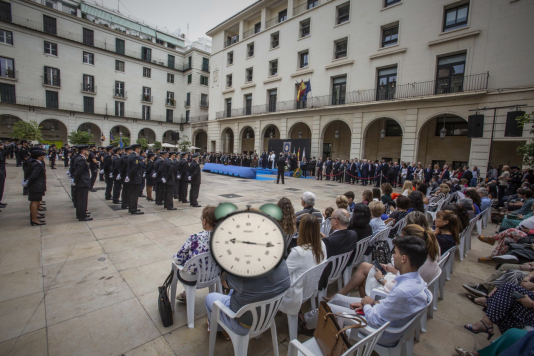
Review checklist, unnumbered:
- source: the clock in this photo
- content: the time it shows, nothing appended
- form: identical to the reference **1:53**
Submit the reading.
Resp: **9:16**
